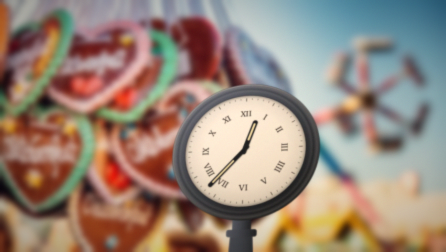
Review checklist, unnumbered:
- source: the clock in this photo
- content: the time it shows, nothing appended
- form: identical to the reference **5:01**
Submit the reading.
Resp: **12:37**
